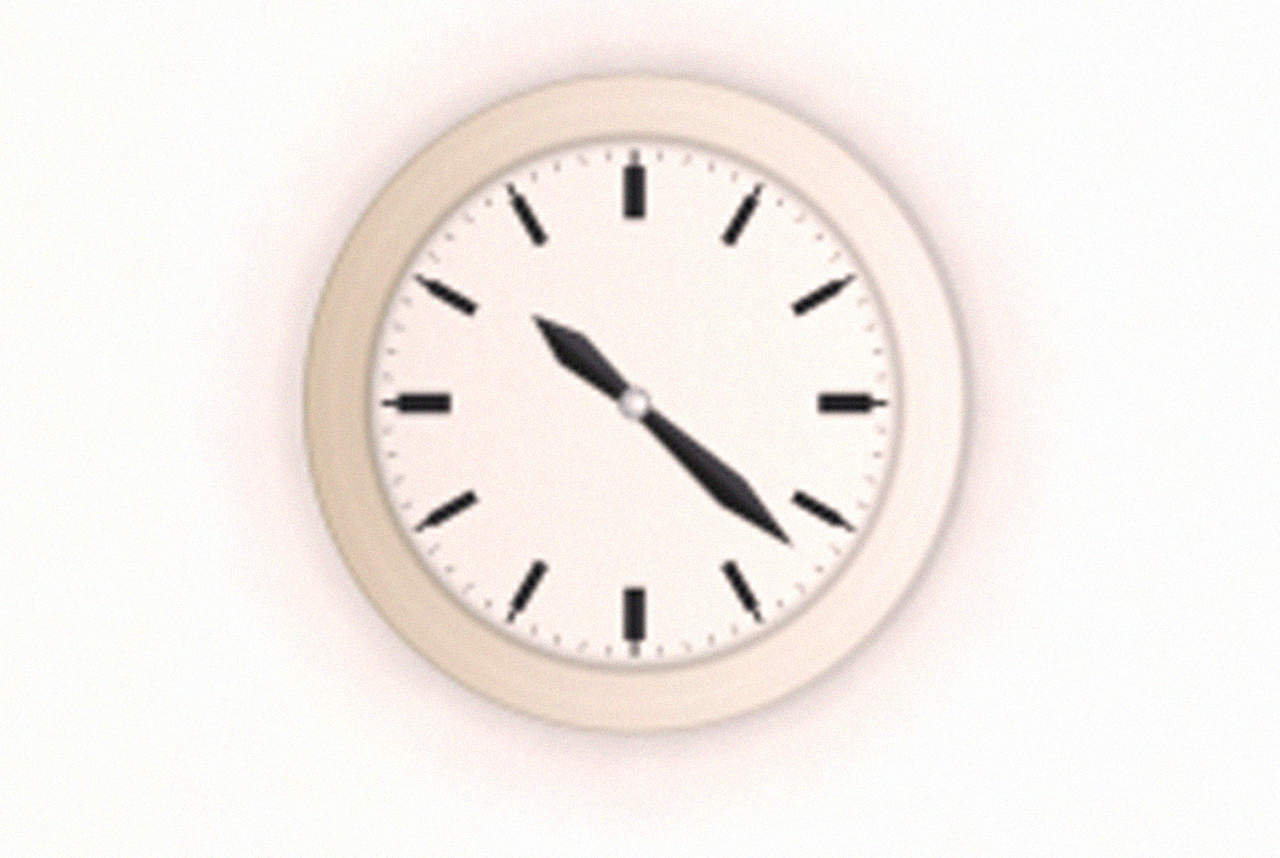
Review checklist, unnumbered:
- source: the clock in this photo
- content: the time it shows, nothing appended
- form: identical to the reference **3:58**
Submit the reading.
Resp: **10:22**
